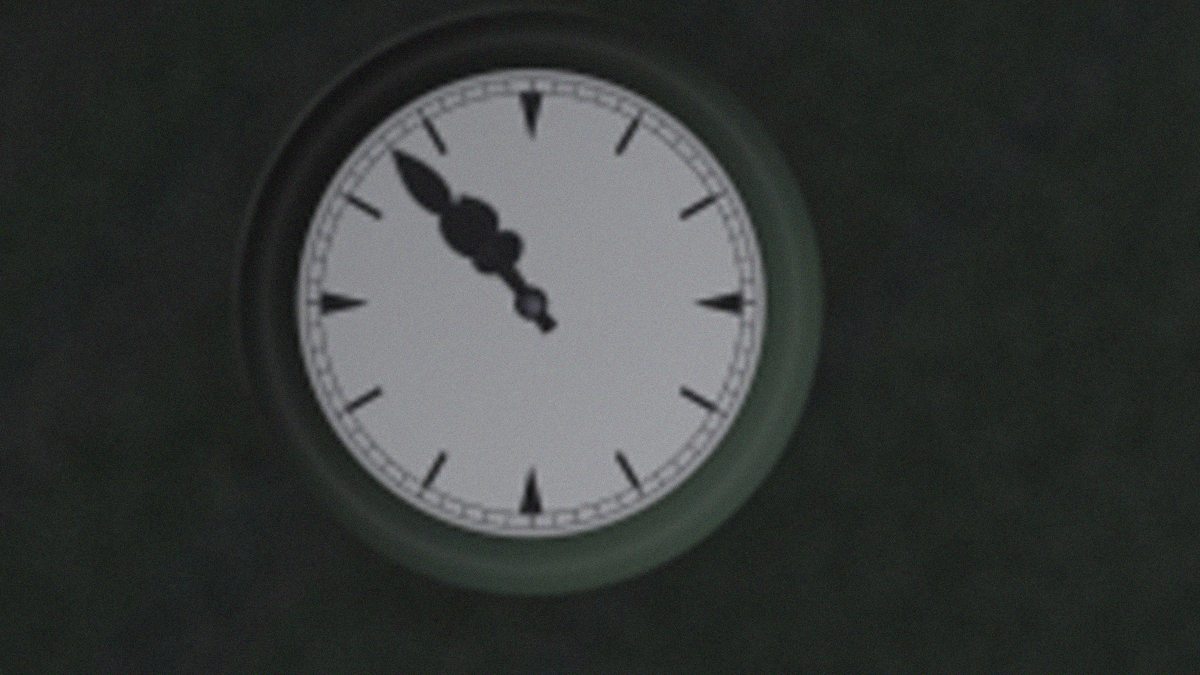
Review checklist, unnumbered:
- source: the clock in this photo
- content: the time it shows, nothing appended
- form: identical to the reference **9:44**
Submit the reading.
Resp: **10:53**
